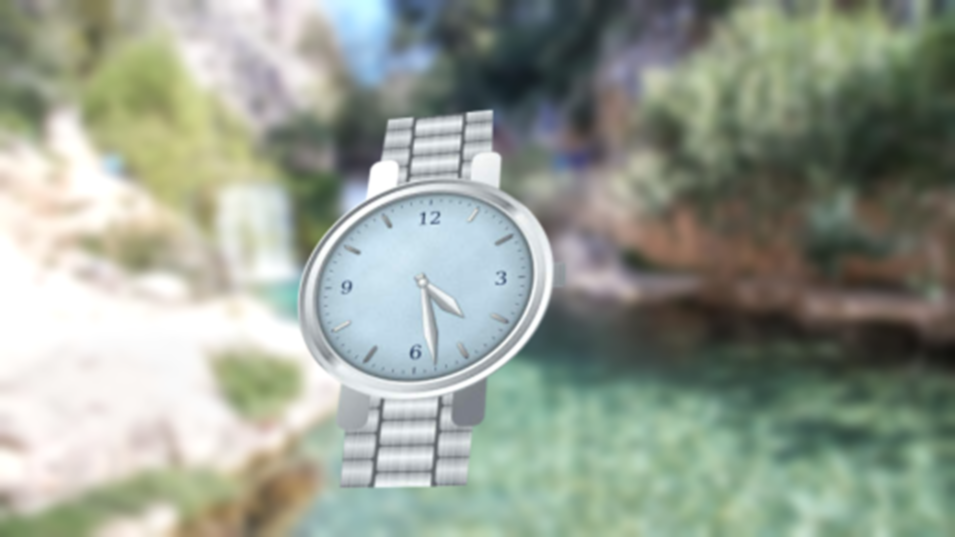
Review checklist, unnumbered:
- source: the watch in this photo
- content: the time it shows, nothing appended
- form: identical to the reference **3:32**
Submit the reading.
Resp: **4:28**
